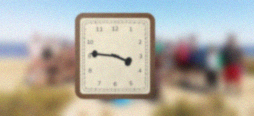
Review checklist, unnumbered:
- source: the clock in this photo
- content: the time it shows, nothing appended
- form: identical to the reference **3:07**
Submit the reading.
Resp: **3:46**
